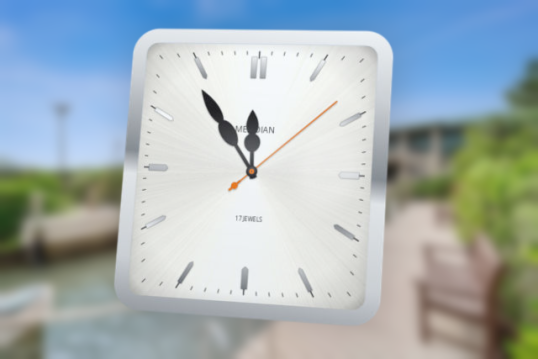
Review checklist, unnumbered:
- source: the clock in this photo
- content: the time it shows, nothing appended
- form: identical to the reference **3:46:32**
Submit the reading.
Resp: **11:54:08**
